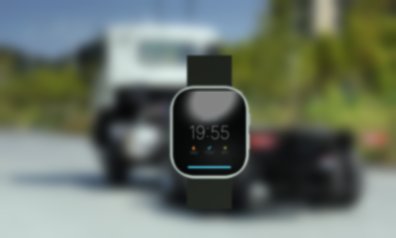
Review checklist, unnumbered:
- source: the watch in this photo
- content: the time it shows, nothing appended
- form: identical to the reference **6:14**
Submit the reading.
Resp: **19:55**
